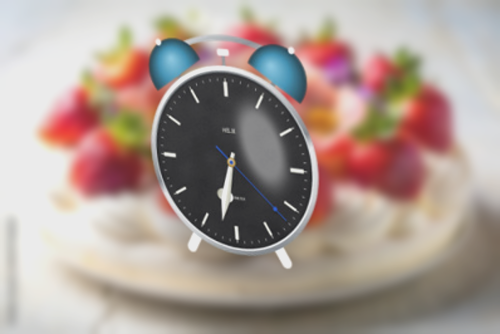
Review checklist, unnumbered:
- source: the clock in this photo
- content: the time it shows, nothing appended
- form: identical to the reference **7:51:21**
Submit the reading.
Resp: **6:32:22**
